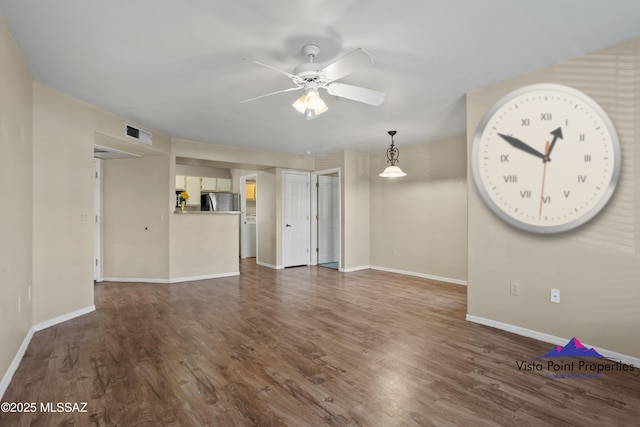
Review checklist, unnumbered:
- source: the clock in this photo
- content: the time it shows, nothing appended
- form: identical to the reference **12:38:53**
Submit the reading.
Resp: **12:49:31**
